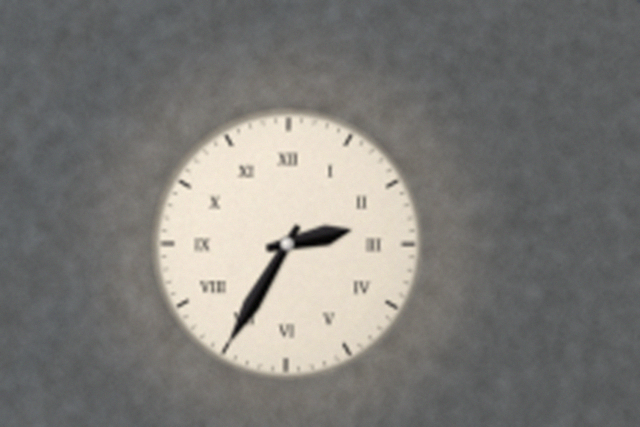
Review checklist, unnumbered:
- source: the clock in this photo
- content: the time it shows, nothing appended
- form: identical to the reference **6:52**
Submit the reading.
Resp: **2:35**
